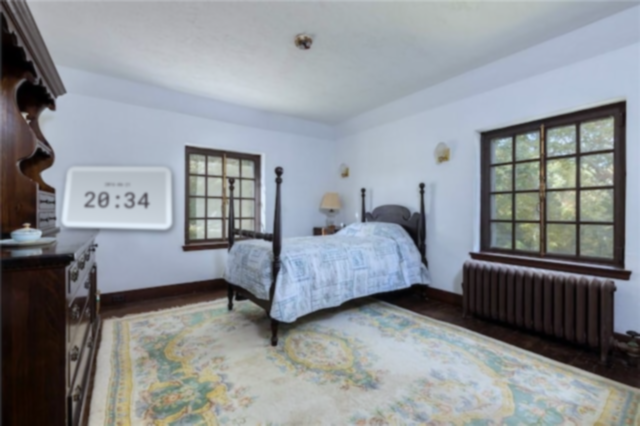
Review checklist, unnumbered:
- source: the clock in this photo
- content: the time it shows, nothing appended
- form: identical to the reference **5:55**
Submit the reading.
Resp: **20:34**
